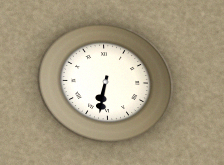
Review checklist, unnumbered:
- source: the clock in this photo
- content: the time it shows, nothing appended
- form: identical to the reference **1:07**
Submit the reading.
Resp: **6:32**
